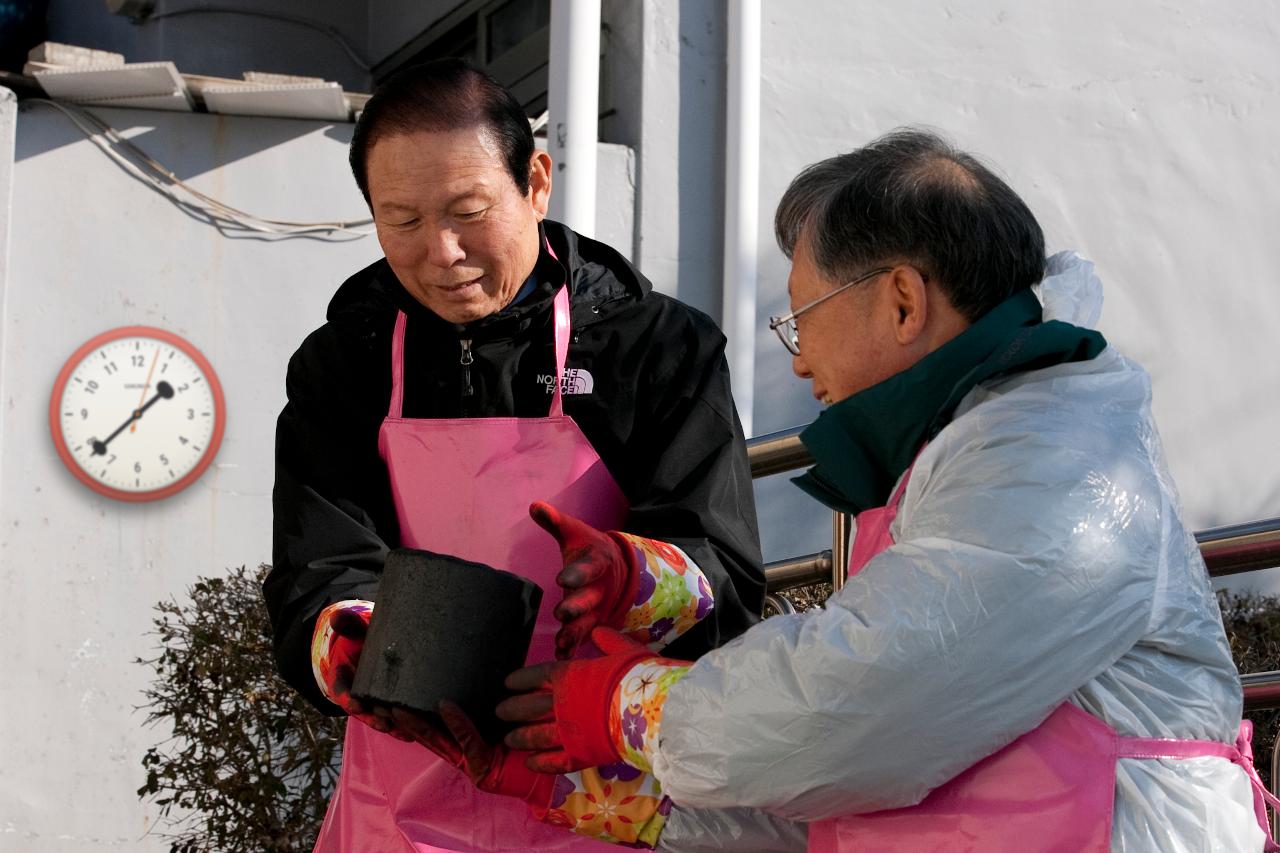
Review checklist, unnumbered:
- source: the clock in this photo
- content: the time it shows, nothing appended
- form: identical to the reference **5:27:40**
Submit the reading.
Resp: **1:38:03**
